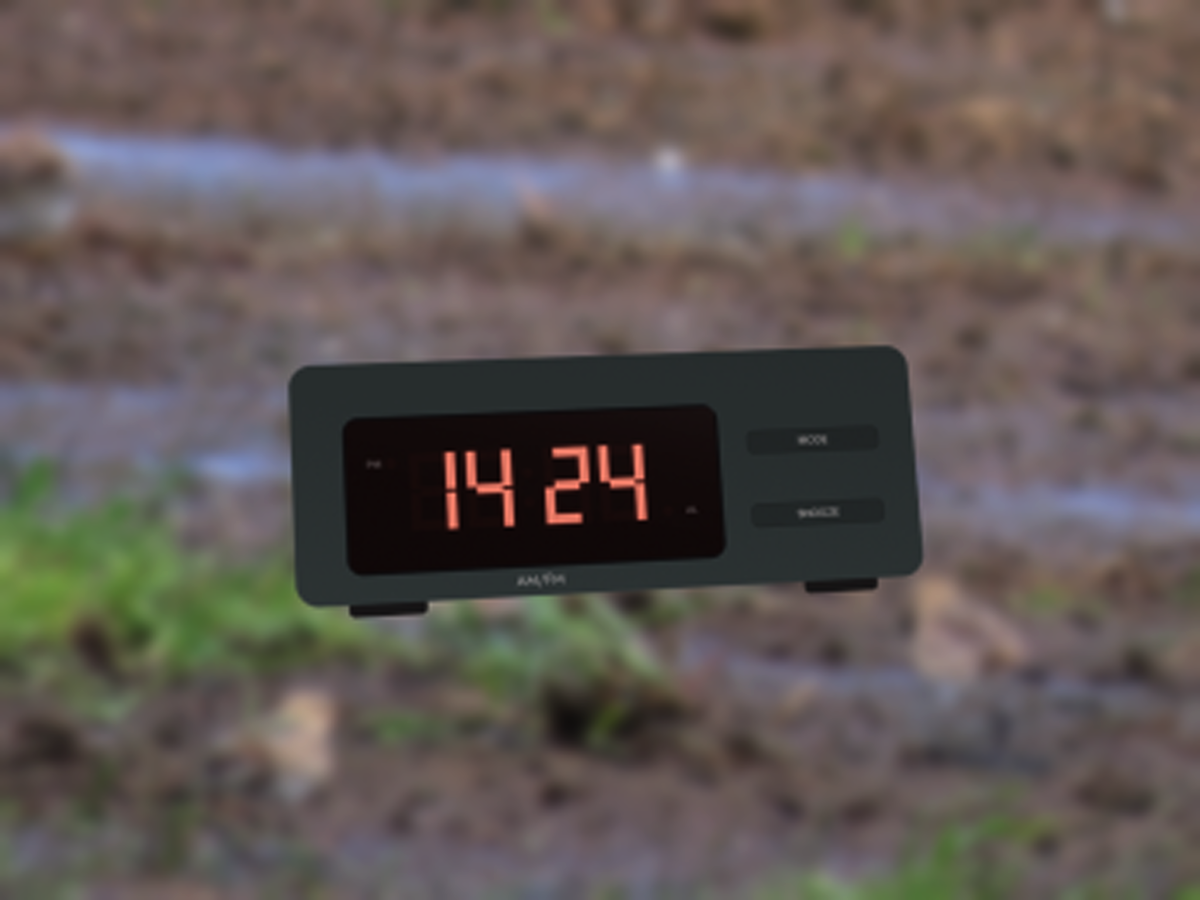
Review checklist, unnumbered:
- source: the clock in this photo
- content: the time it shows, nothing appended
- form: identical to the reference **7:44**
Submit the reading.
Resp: **14:24**
